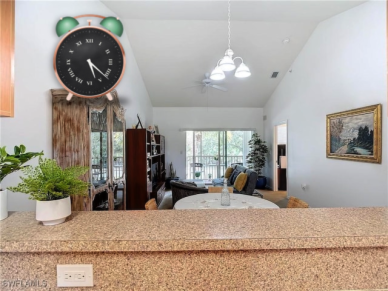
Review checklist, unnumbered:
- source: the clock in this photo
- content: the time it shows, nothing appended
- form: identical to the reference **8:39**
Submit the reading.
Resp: **5:22**
